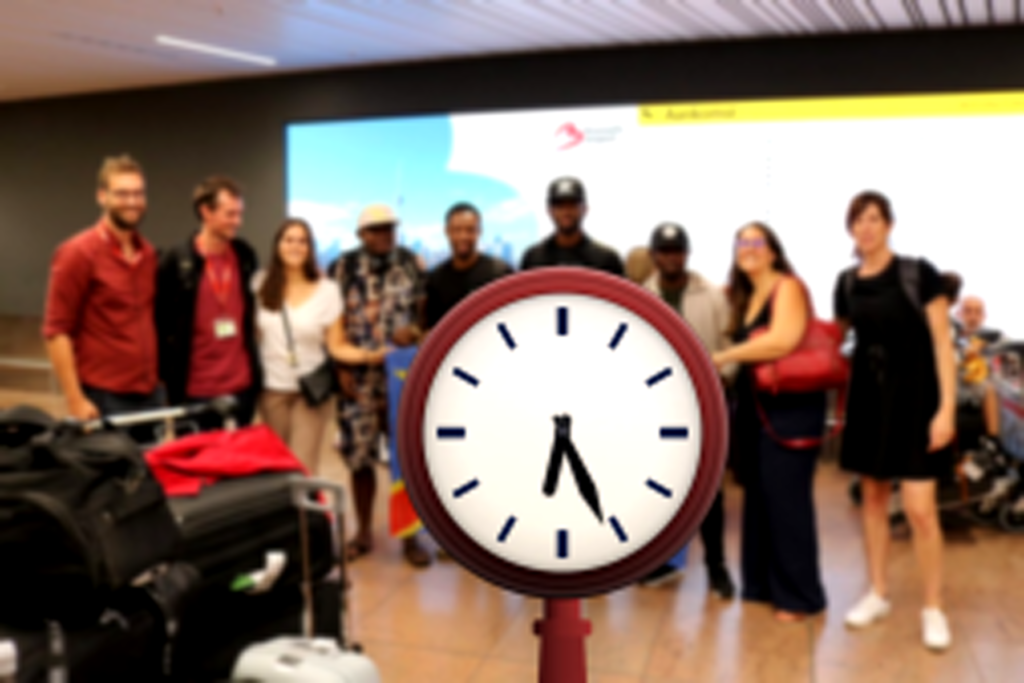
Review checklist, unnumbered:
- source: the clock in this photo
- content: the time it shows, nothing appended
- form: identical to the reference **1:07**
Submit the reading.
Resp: **6:26**
